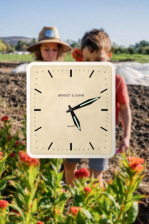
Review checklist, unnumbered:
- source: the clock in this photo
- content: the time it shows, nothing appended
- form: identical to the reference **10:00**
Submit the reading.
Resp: **5:11**
